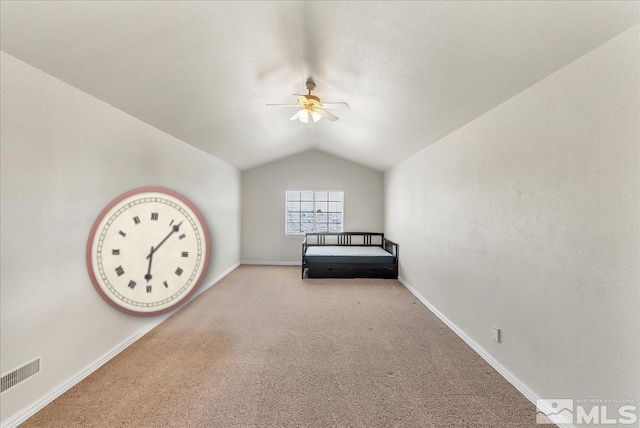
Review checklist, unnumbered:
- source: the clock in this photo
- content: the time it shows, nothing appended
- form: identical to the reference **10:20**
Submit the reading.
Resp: **6:07**
